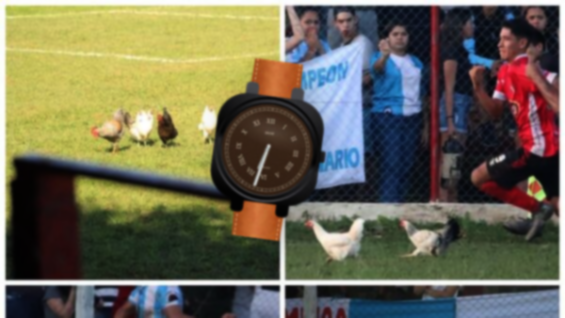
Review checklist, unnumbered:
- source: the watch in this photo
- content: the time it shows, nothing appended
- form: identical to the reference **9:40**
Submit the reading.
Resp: **6:32**
